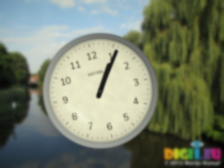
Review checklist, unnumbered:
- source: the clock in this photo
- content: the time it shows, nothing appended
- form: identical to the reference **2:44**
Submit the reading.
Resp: **1:06**
